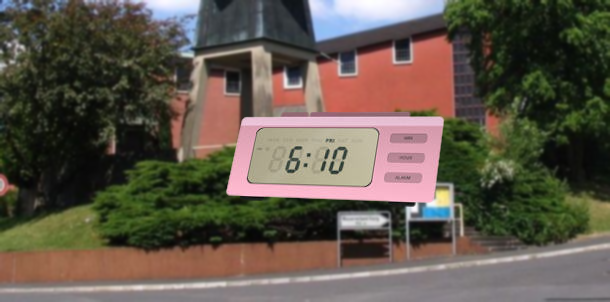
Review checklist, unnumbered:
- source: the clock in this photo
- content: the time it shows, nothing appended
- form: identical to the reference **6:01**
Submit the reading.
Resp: **6:10**
